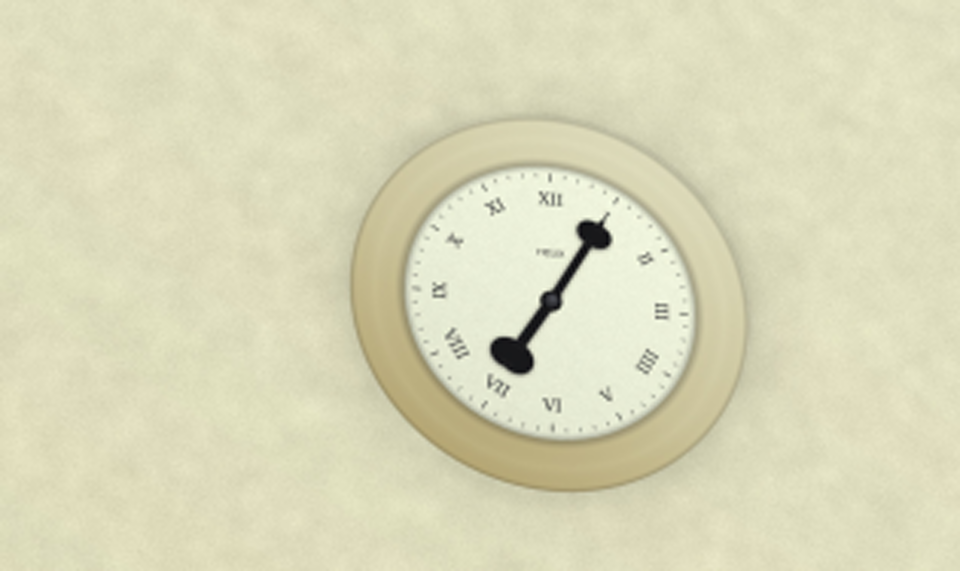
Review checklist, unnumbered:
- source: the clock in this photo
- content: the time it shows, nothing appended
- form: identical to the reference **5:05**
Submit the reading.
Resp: **7:05**
